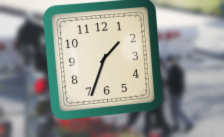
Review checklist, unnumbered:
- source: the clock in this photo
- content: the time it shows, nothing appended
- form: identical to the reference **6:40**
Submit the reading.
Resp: **1:34**
